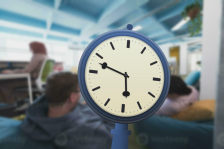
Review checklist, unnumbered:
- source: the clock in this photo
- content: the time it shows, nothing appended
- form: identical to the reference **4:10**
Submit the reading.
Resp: **5:48**
